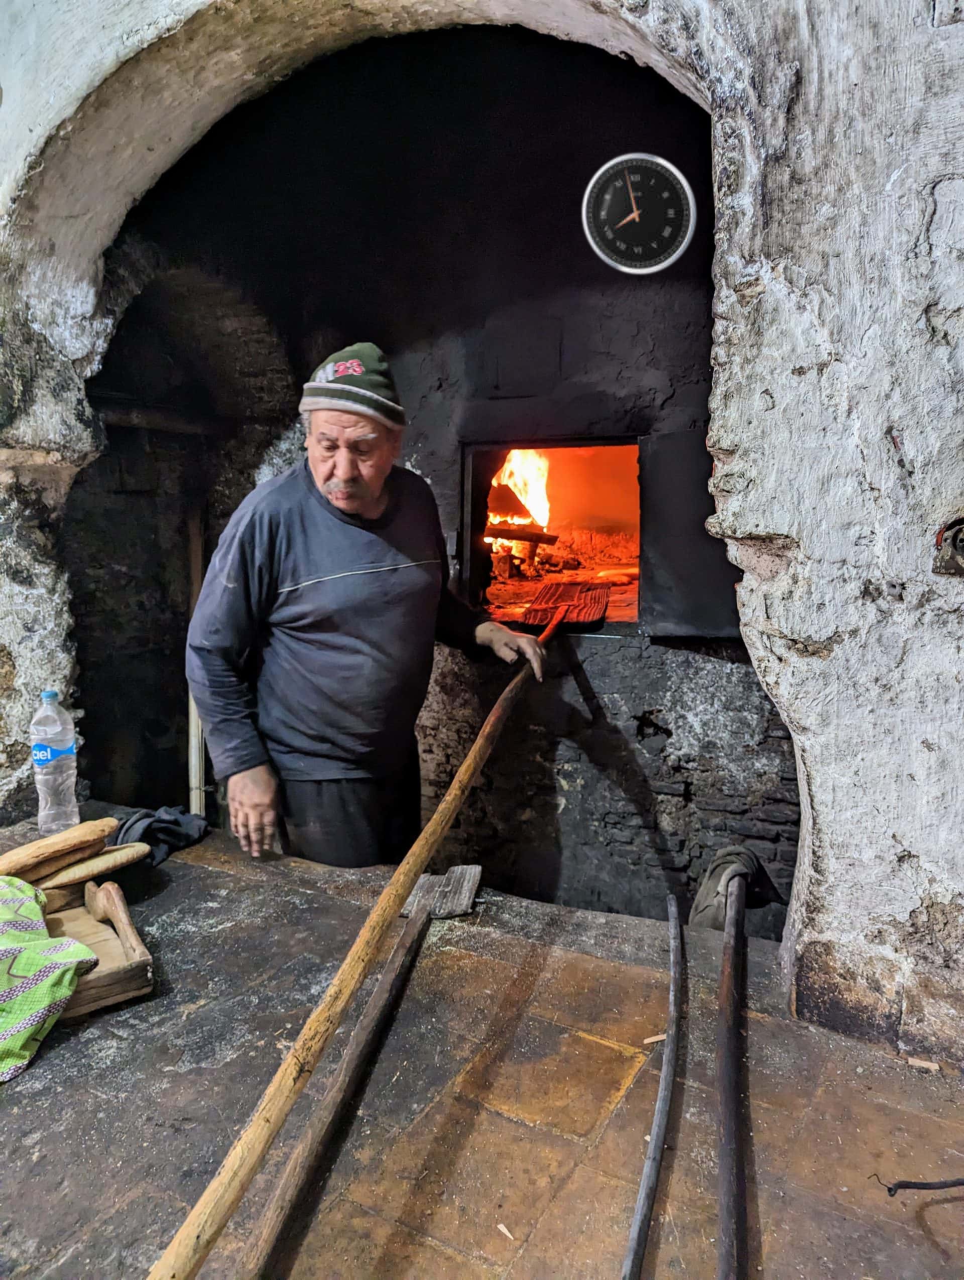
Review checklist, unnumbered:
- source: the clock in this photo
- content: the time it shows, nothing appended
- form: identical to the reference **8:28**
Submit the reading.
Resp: **7:58**
